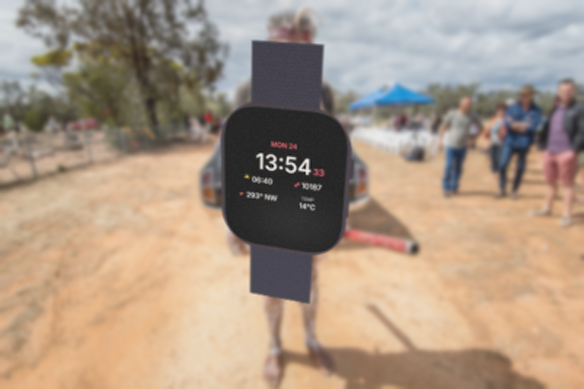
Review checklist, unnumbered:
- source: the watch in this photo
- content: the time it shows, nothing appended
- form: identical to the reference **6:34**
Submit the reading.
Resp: **13:54**
